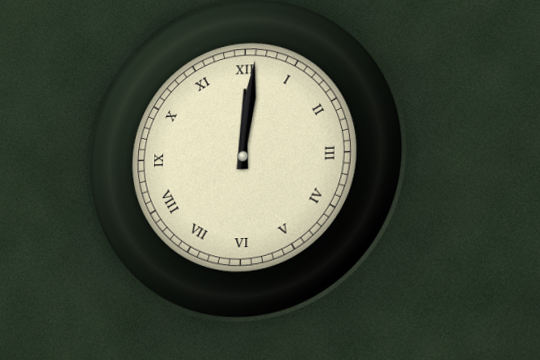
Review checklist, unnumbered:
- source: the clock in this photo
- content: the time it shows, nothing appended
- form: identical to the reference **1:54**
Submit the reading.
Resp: **12:01**
